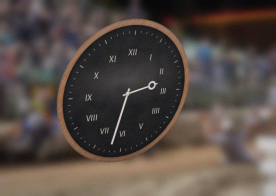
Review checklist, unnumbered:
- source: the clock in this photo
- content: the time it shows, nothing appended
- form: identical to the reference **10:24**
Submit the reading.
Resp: **2:32**
